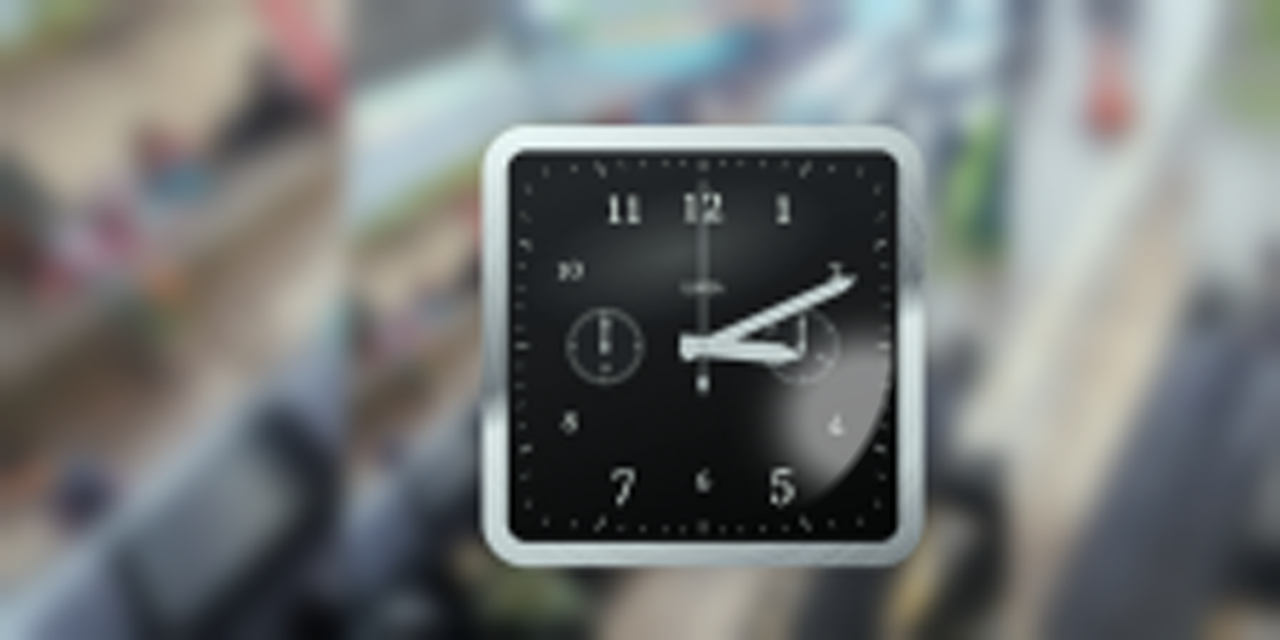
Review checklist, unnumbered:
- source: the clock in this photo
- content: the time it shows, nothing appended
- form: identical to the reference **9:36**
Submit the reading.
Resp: **3:11**
